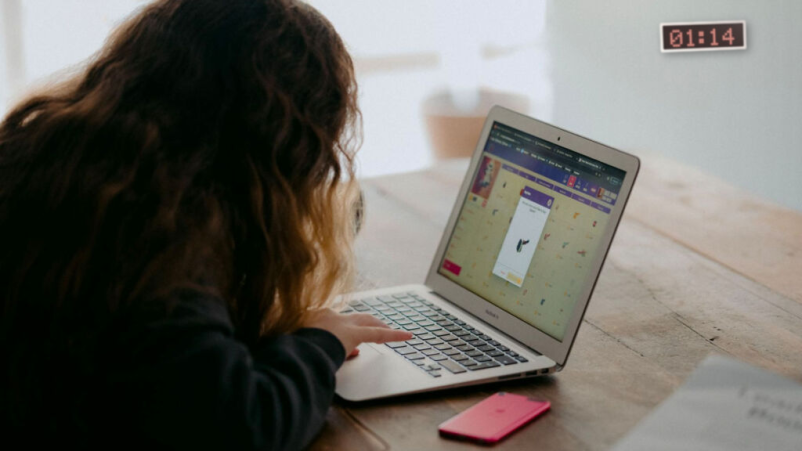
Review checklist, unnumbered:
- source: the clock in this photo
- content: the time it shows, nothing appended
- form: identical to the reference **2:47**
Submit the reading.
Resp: **1:14**
